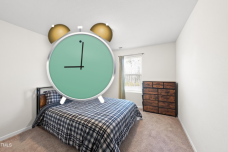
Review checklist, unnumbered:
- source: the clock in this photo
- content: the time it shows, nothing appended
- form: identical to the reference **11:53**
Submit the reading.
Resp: **9:01**
